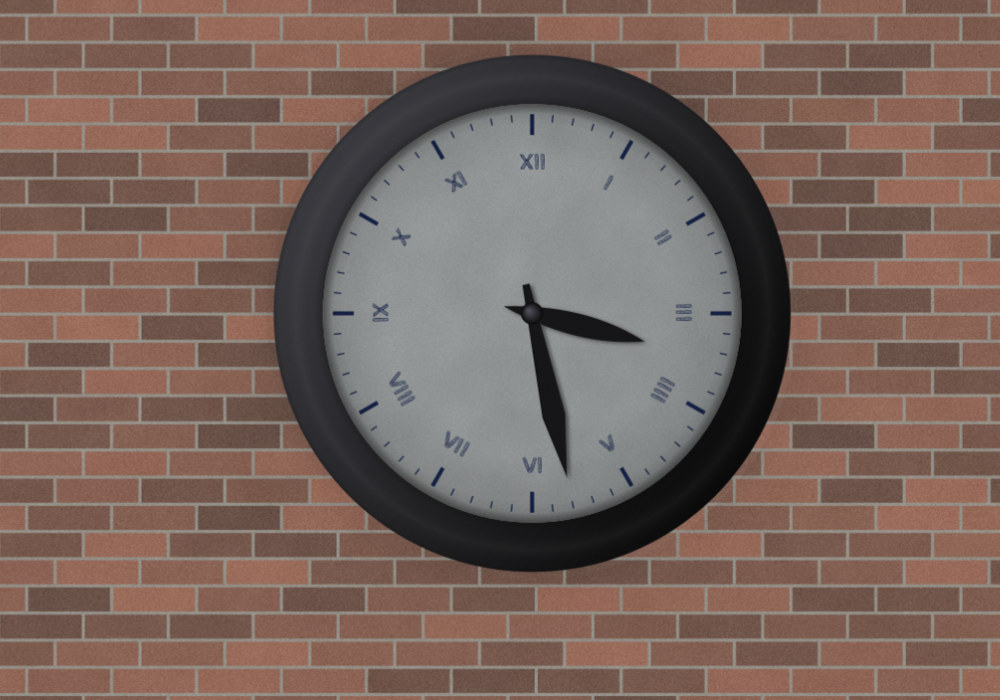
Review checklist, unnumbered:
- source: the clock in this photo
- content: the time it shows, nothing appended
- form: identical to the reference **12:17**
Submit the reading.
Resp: **3:28**
